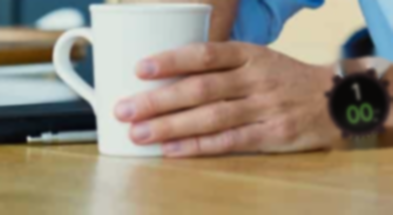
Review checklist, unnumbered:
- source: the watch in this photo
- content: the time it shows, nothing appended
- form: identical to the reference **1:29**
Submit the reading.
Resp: **1:00**
